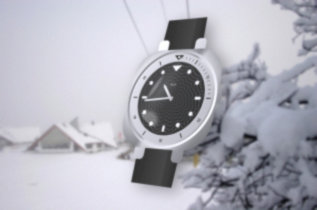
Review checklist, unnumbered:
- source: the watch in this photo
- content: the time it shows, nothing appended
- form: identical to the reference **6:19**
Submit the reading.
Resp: **10:44**
